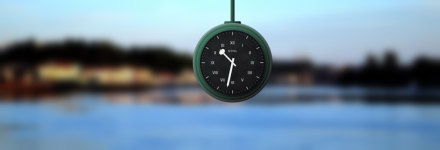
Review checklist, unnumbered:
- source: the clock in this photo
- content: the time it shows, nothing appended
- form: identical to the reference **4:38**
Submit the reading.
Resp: **10:32**
